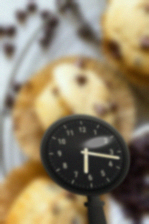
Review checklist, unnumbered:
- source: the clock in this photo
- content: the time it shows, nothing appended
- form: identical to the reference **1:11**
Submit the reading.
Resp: **6:17**
